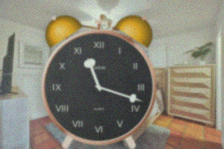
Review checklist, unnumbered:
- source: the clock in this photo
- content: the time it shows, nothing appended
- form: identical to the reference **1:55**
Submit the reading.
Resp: **11:18**
